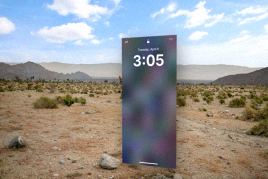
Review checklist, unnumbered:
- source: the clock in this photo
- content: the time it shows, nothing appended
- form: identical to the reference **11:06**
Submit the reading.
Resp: **3:05**
